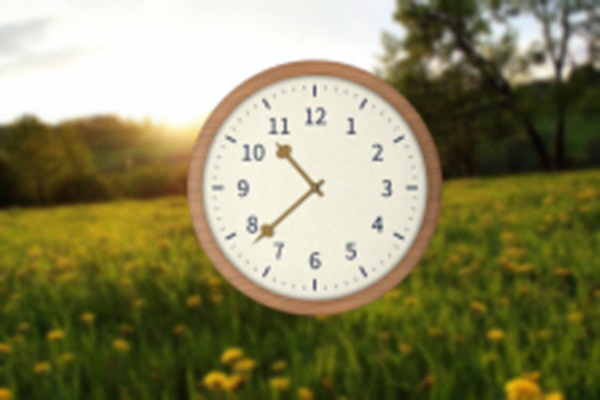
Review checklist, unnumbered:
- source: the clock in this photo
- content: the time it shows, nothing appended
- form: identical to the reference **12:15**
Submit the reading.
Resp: **10:38**
